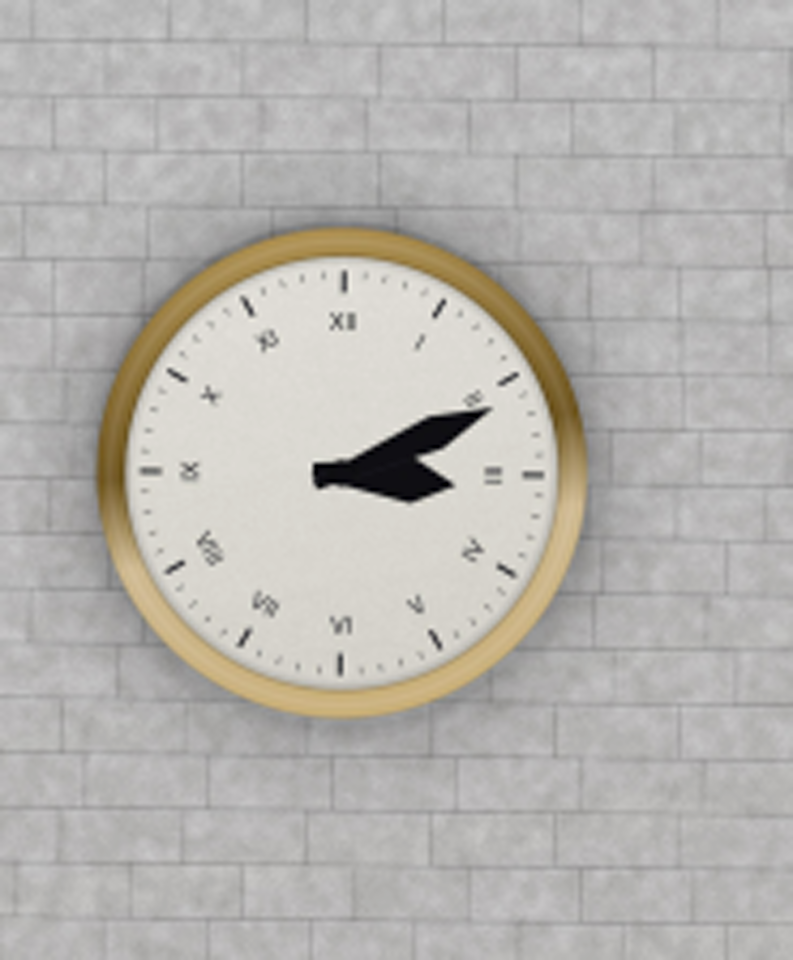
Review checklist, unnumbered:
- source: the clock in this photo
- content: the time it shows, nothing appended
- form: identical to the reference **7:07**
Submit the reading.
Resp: **3:11**
